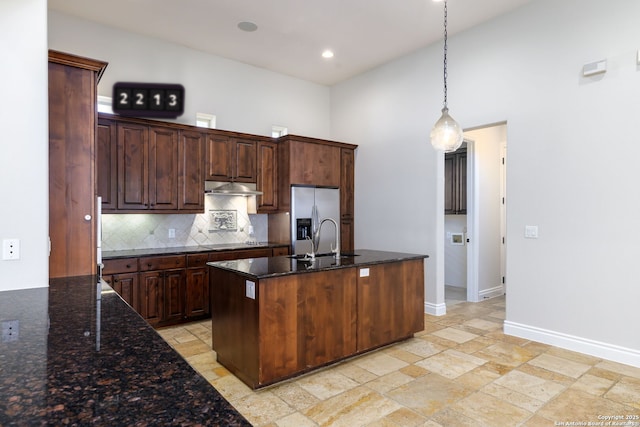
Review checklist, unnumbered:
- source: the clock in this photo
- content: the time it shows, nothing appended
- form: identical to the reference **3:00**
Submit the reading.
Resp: **22:13**
